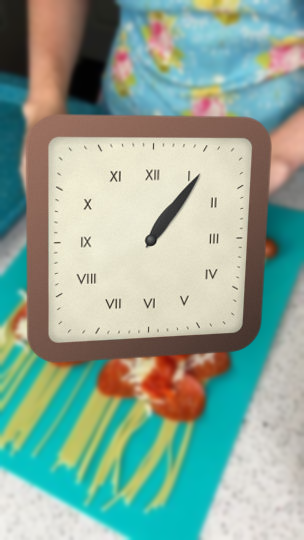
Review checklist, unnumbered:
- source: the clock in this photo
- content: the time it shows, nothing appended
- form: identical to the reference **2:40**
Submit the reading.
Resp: **1:06**
